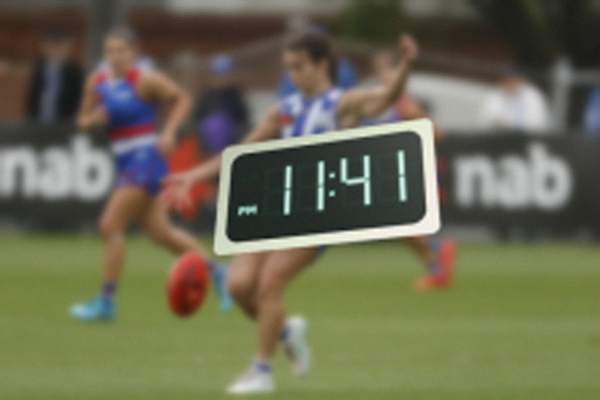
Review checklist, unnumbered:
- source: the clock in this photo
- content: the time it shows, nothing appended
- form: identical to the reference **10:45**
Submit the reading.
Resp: **11:41**
